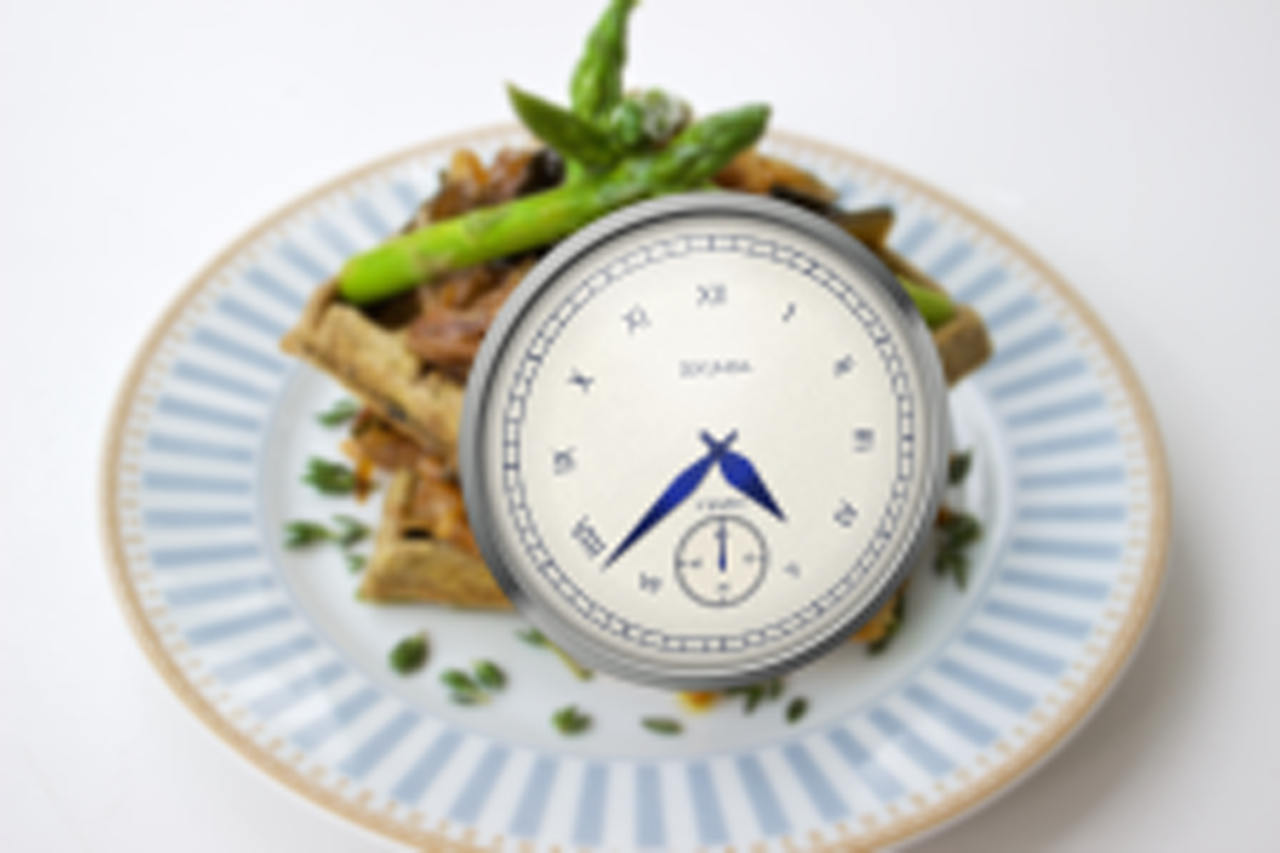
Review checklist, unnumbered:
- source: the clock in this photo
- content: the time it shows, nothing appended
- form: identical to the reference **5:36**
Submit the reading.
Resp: **4:38**
